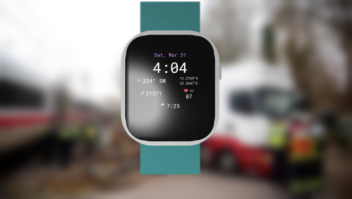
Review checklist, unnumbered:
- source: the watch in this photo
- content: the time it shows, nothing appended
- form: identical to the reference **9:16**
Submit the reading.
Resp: **4:04**
